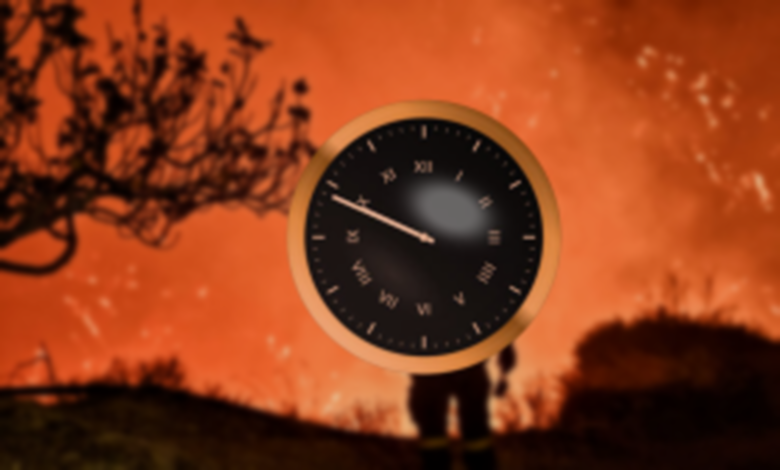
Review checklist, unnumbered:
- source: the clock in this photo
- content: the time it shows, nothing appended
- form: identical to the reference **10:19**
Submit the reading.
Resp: **9:49**
